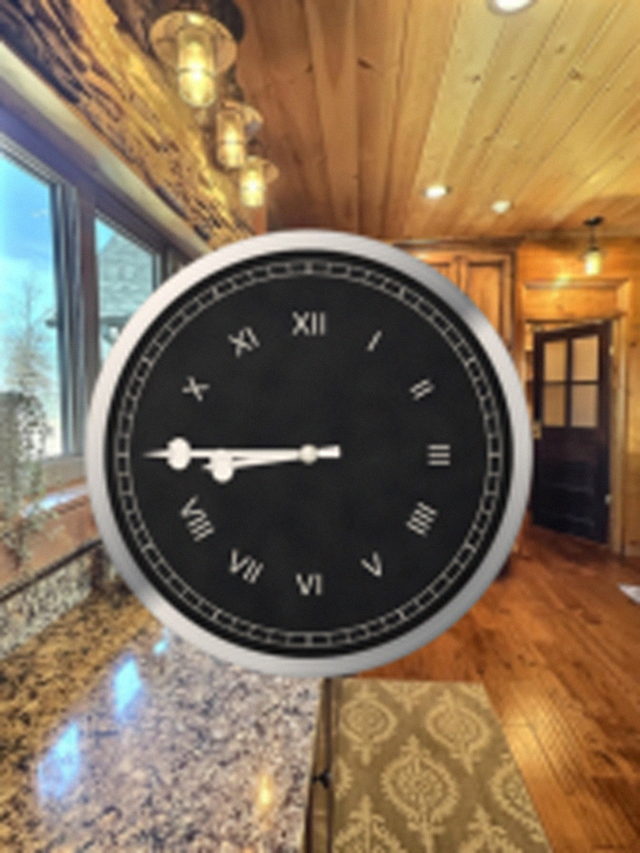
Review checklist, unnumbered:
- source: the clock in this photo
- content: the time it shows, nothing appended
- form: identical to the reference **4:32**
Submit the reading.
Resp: **8:45**
